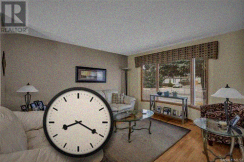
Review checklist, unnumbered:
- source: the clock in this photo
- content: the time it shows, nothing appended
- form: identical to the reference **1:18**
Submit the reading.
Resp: **8:20**
